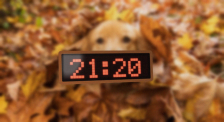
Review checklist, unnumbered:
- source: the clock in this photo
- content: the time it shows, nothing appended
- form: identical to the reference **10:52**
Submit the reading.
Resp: **21:20**
